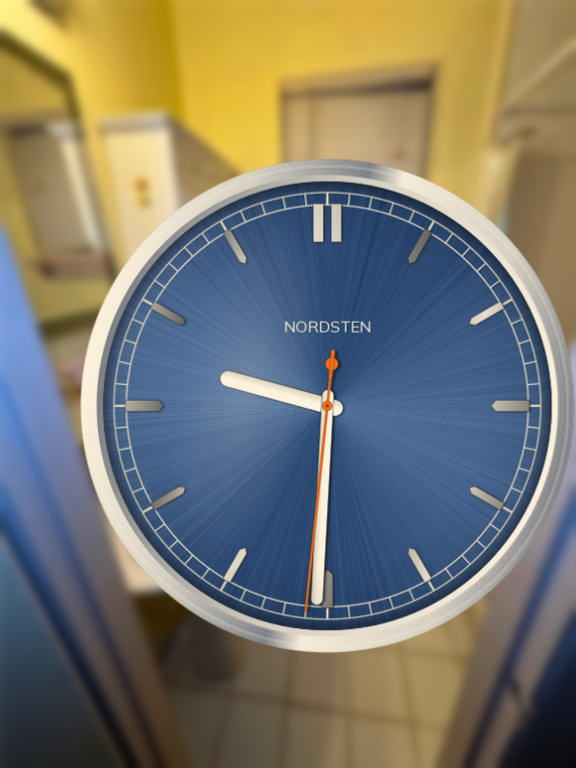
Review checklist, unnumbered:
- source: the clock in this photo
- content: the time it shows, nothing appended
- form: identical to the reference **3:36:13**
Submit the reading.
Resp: **9:30:31**
